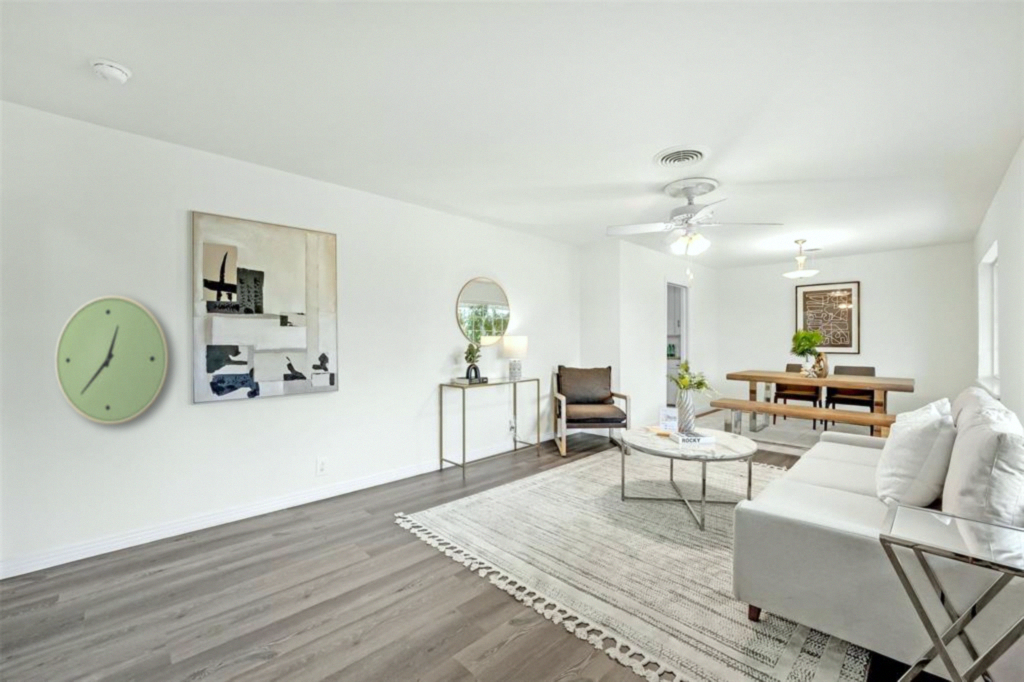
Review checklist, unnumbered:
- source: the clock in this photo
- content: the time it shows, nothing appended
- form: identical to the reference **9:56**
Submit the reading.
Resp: **12:37**
